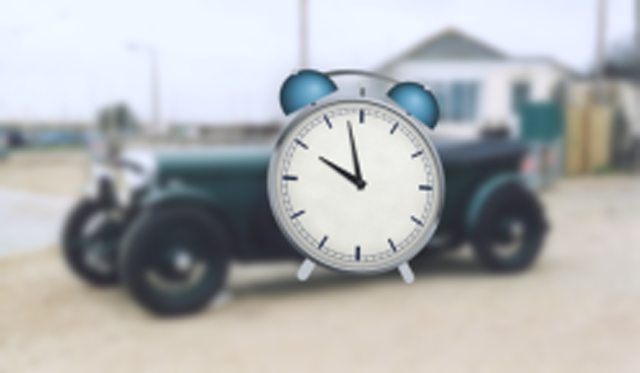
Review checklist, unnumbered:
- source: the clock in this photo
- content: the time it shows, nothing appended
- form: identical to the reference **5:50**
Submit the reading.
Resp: **9:58**
